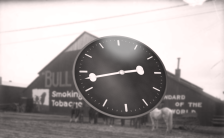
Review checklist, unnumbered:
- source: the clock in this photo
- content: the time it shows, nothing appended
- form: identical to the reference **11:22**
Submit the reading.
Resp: **2:43**
